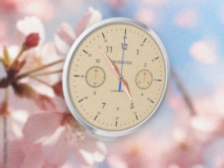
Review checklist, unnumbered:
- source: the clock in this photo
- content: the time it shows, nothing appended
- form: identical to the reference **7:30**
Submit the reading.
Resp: **4:53**
